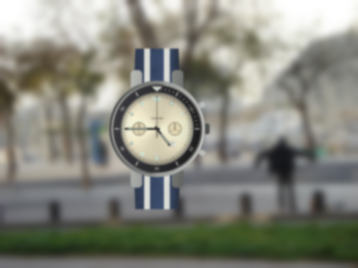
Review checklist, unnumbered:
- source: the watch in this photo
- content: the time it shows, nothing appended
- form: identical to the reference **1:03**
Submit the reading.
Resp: **4:45**
